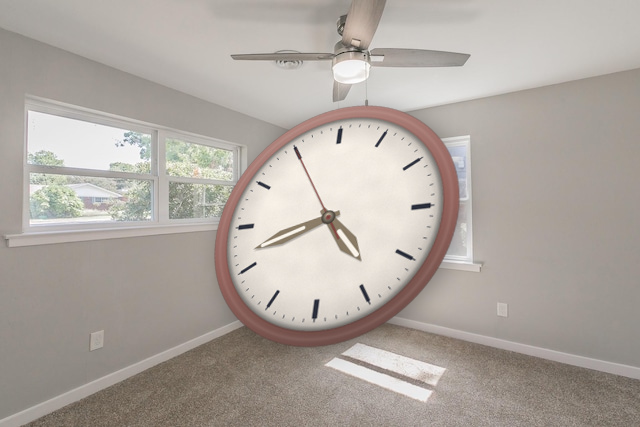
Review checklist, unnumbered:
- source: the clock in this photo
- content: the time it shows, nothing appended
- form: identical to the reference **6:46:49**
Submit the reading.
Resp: **4:41:55**
